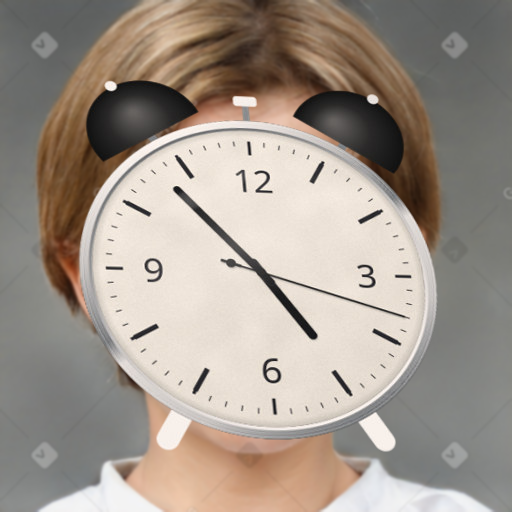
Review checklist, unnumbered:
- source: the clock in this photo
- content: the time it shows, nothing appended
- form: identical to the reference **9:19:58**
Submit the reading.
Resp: **4:53:18**
